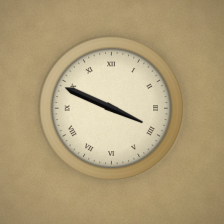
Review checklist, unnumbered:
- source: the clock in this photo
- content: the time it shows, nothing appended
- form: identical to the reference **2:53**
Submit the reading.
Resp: **3:49**
